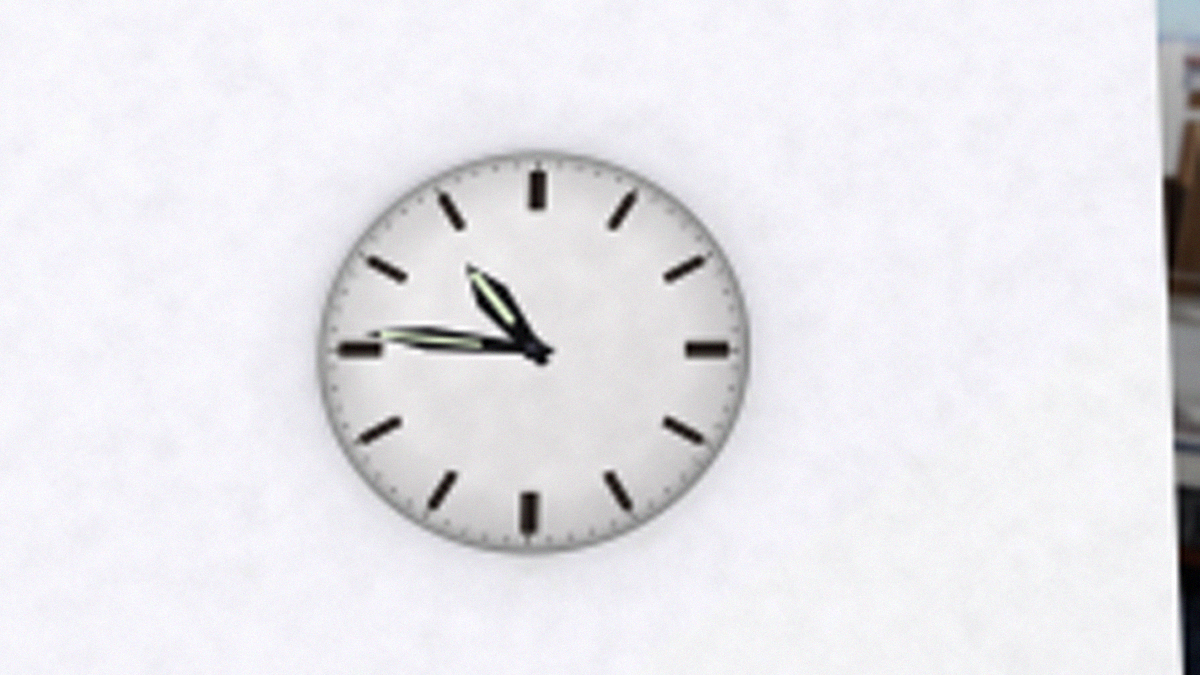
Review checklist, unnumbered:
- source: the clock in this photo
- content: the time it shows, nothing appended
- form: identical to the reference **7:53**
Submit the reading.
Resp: **10:46**
